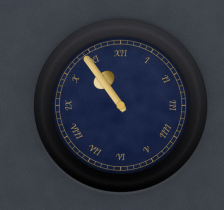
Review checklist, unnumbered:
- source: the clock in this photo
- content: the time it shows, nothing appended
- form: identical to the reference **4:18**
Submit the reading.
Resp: **10:54**
